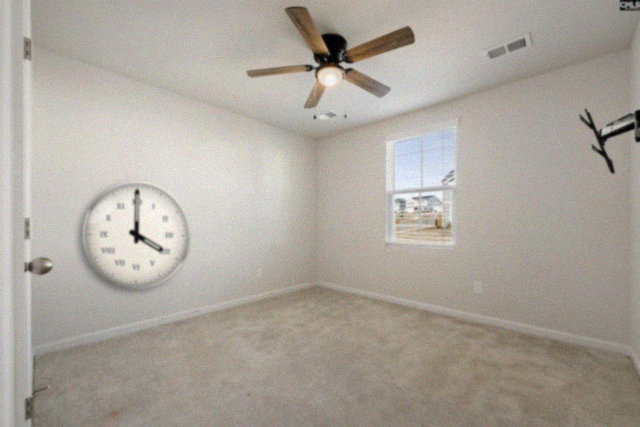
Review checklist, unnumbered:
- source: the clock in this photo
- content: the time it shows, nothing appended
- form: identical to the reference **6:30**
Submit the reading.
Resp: **4:00**
